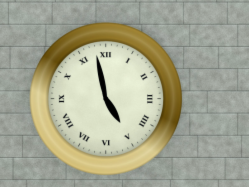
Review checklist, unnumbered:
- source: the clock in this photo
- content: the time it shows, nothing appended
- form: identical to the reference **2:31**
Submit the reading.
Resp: **4:58**
